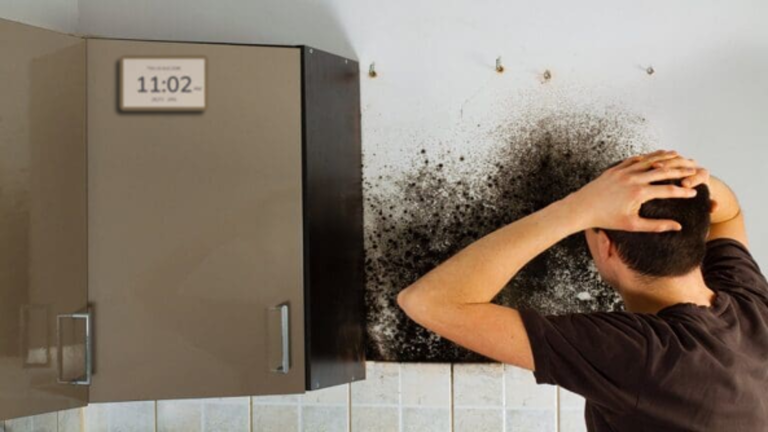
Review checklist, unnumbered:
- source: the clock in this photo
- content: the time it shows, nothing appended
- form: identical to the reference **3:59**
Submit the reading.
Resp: **11:02**
